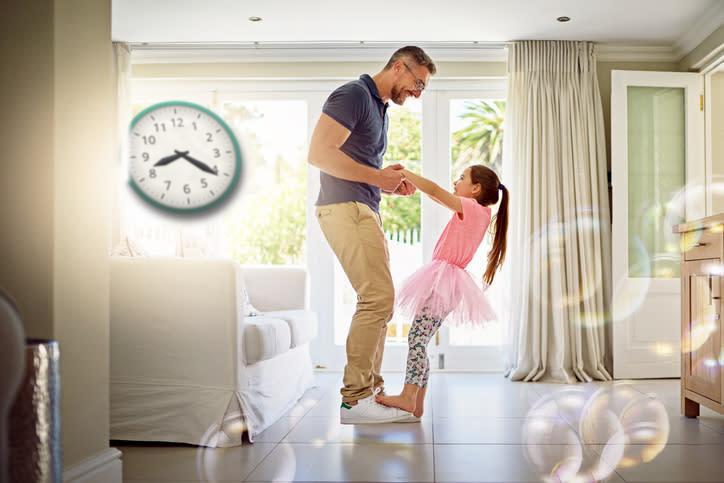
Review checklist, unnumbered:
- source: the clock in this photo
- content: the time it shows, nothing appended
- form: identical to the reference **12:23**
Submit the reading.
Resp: **8:21**
